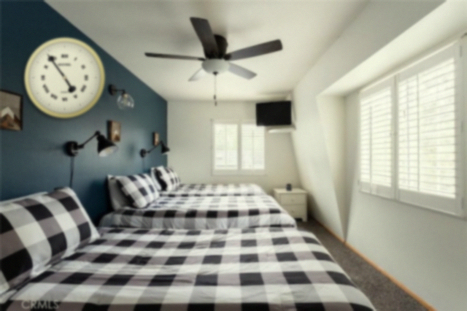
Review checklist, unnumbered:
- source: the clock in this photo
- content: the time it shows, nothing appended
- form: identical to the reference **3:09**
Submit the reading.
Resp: **4:54**
